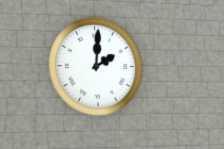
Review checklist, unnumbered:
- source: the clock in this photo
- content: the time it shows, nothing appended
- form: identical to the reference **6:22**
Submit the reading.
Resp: **2:01**
